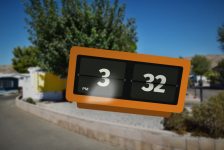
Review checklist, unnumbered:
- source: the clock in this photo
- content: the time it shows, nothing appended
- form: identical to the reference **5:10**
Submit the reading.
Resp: **3:32**
